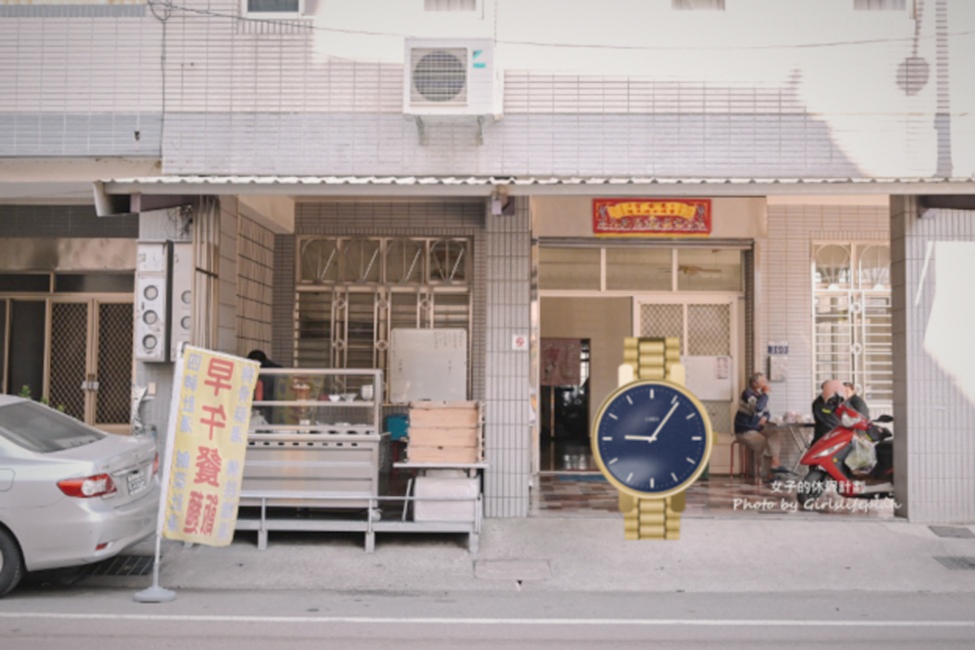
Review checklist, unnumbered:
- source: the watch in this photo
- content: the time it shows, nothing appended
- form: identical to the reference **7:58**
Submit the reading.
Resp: **9:06**
